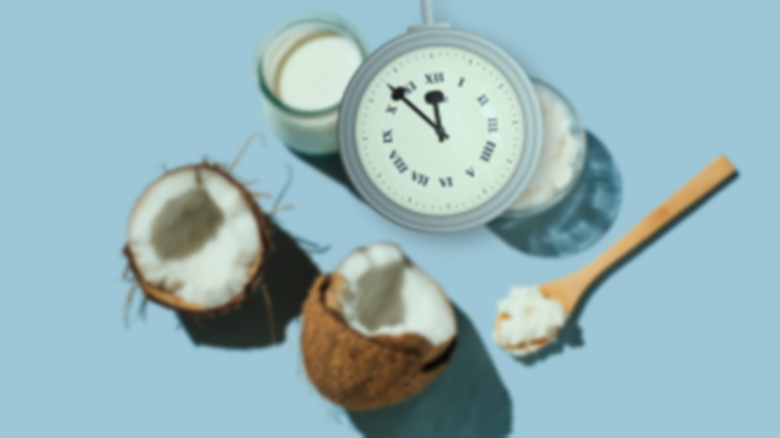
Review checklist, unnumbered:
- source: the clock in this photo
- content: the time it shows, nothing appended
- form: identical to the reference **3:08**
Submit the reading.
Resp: **11:53**
